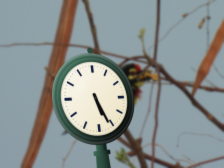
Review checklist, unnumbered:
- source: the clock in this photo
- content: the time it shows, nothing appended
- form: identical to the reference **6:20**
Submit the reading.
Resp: **5:26**
